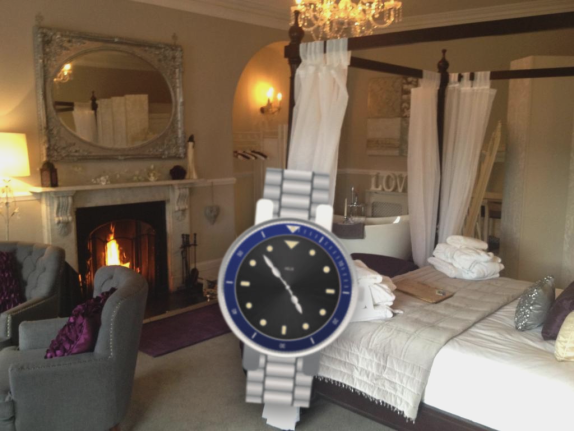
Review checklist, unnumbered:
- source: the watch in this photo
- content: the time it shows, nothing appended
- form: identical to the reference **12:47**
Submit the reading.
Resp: **4:53**
